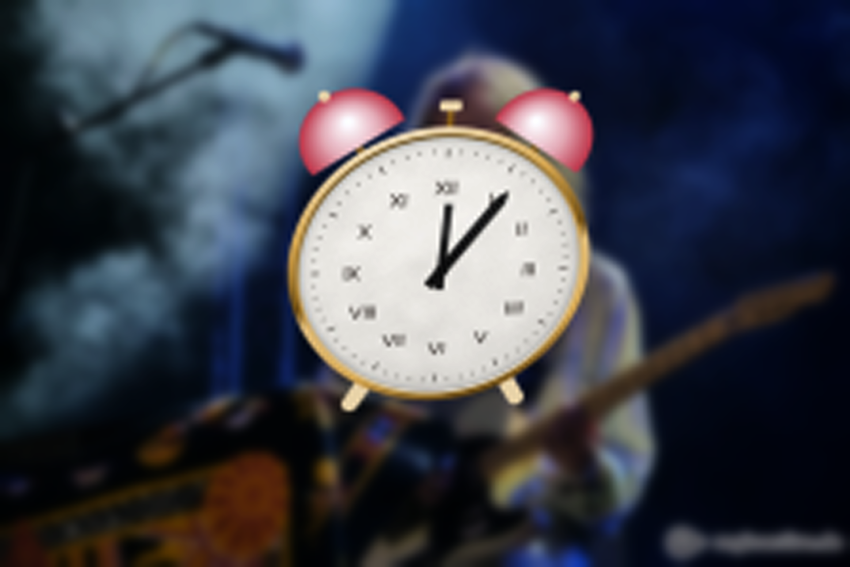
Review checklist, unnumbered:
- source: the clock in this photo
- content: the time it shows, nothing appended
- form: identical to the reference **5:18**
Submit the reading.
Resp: **12:06**
